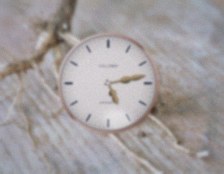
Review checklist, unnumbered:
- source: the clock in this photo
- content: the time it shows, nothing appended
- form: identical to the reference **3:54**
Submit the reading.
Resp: **5:13**
